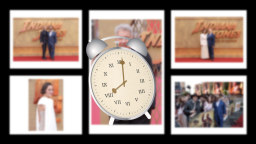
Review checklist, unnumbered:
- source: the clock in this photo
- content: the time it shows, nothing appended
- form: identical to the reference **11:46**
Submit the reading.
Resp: **8:01**
